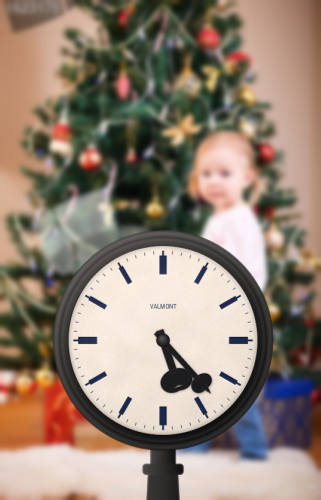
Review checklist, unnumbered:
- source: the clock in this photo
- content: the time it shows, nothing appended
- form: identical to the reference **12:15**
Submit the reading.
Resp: **5:23**
